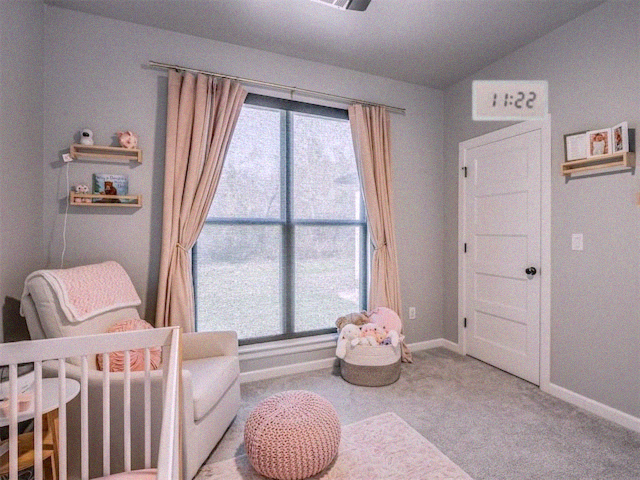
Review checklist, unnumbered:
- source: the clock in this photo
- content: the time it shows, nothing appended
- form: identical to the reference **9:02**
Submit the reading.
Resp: **11:22**
